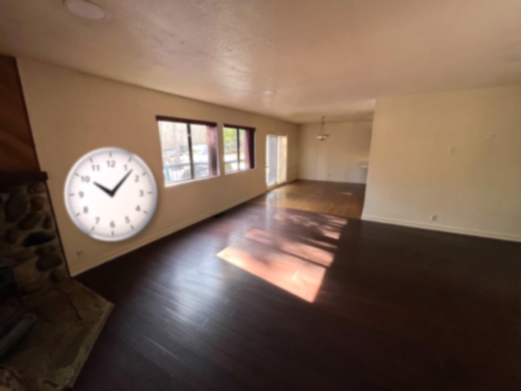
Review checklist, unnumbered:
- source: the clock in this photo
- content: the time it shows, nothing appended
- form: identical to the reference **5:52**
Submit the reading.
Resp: **10:07**
